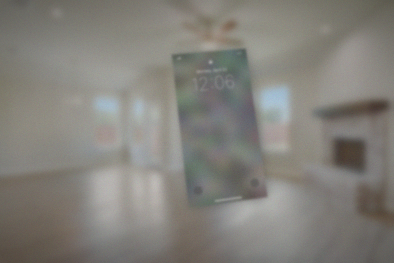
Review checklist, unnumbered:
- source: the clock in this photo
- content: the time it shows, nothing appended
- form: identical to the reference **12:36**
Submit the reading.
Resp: **12:06**
